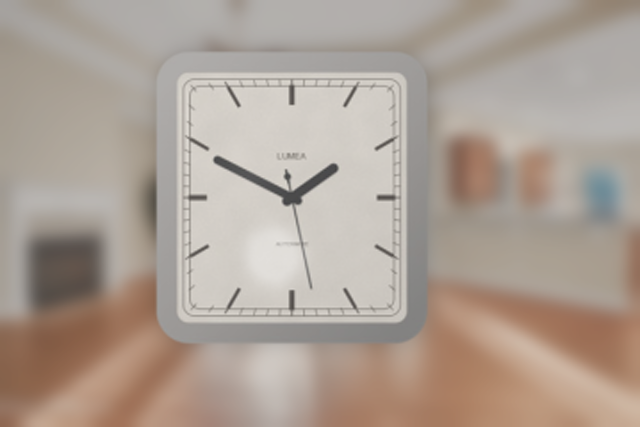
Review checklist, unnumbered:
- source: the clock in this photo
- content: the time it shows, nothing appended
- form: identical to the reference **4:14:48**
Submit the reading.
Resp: **1:49:28**
